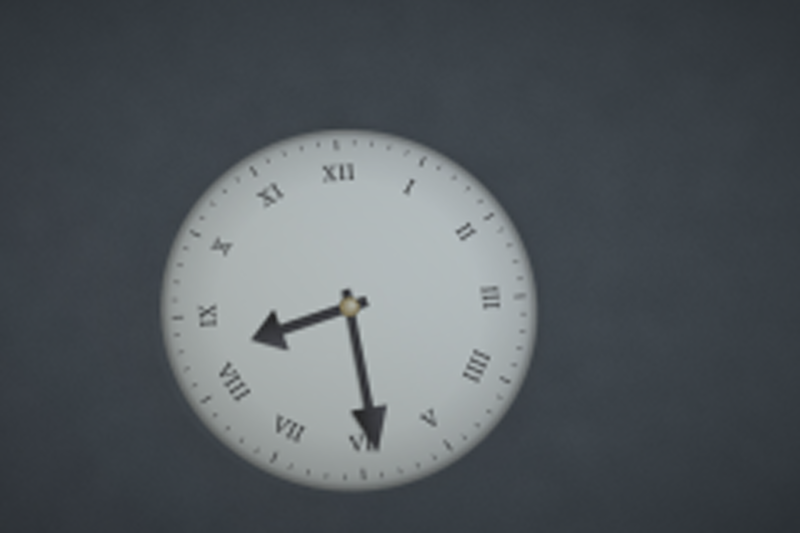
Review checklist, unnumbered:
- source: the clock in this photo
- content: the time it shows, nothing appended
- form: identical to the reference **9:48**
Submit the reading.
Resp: **8:29**
